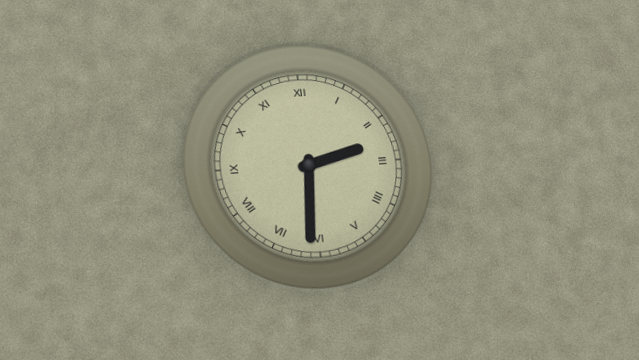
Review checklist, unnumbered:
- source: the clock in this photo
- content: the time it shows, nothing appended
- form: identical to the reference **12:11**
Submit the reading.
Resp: **2:31**
